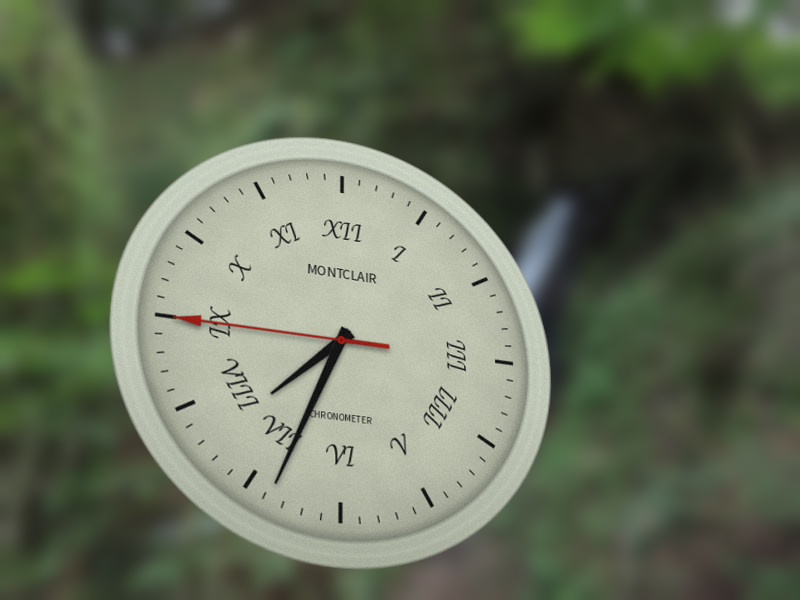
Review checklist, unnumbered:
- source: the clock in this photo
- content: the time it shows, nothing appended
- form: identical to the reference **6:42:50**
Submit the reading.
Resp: **7:33:45**
